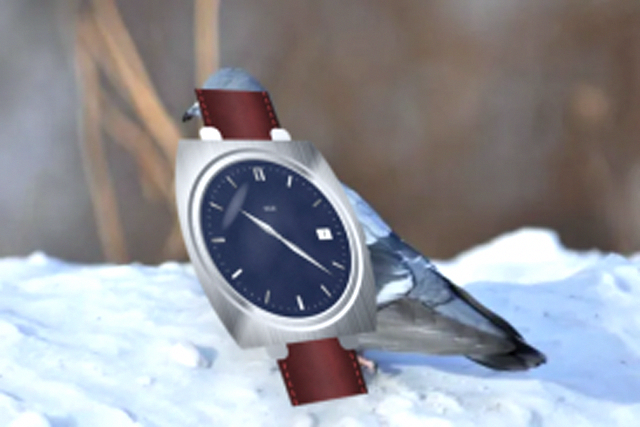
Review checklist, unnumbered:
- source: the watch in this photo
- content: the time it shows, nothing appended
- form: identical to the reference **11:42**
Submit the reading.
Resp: **10:22**
